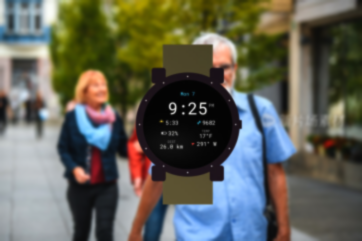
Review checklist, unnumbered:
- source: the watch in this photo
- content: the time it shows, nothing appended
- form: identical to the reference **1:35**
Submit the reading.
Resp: **9:25**
